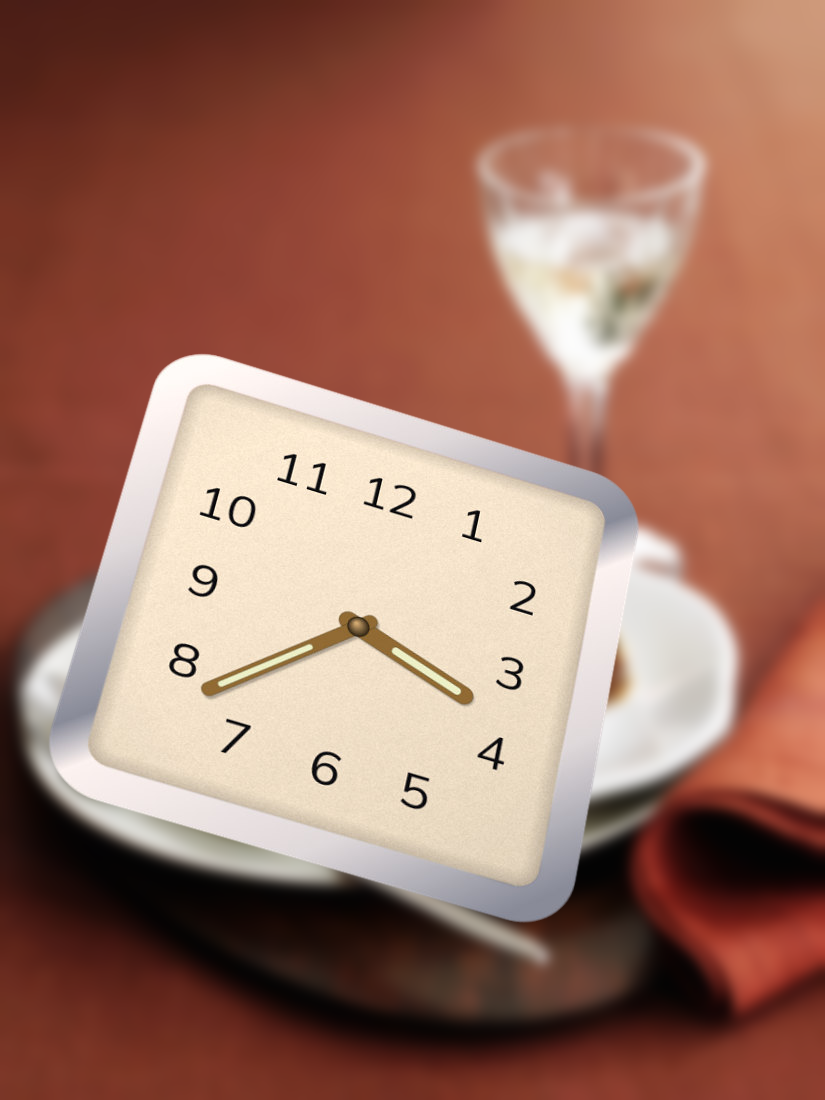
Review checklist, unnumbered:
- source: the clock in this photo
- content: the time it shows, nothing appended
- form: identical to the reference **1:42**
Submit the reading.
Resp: **3:38**
